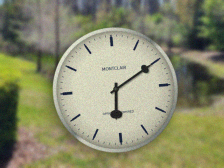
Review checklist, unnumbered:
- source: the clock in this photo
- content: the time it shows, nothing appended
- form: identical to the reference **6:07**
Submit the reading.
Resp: **6:10**
